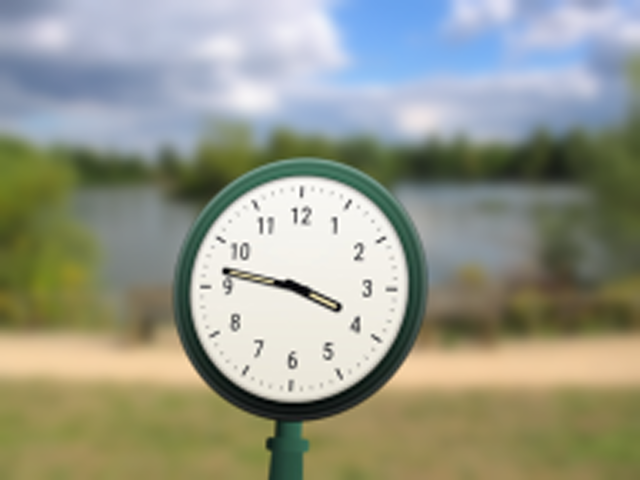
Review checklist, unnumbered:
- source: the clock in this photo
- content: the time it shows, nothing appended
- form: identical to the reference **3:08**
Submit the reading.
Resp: **3:47**
